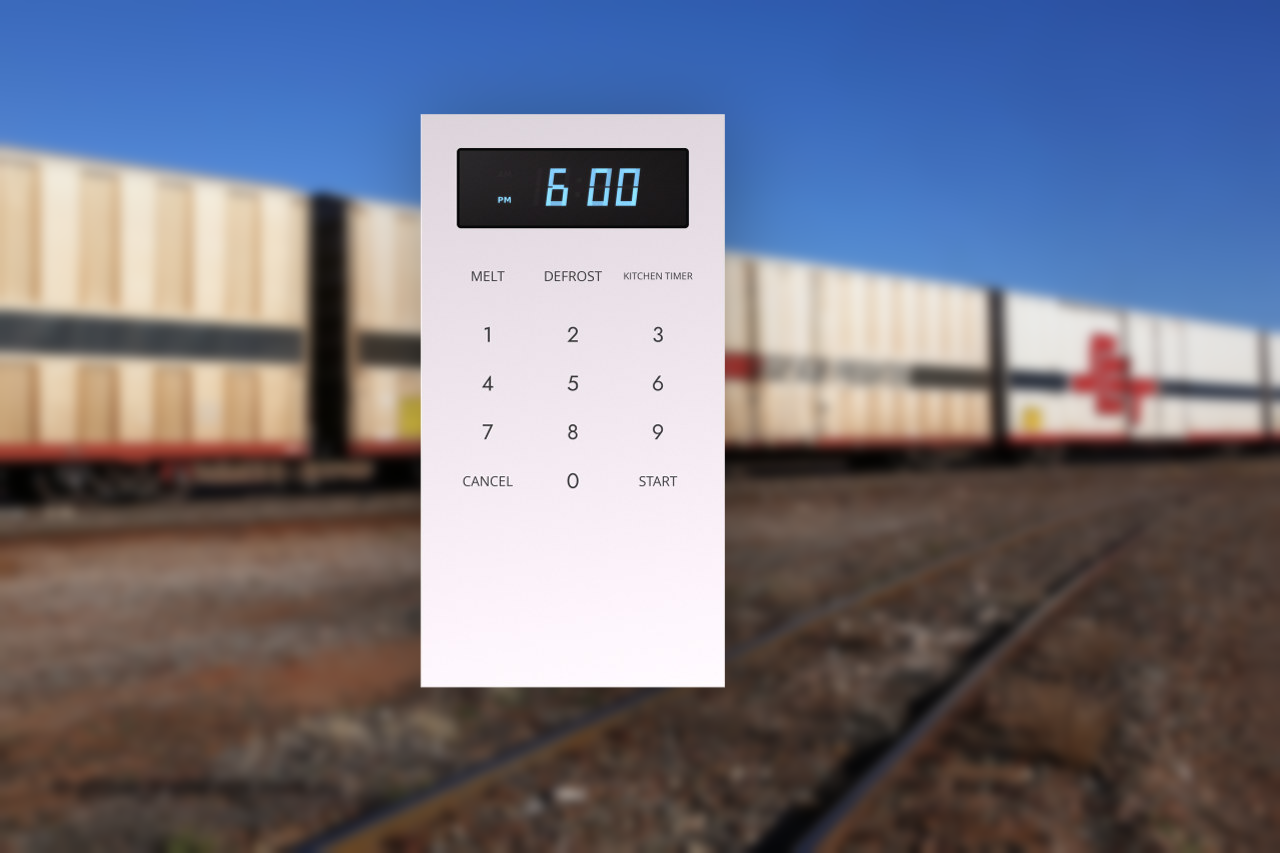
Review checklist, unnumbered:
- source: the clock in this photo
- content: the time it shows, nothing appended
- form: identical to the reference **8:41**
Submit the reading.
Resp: **6:00**
